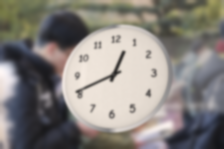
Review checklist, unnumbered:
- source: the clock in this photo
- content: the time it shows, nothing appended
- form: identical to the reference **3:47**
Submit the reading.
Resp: **12:41**
